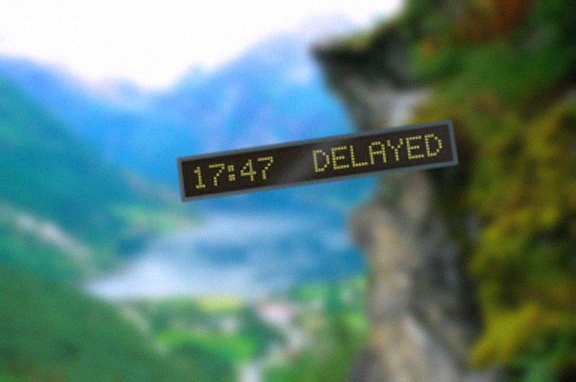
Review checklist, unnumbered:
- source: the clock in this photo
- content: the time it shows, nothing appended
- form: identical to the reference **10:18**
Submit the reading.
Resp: **17:47**
